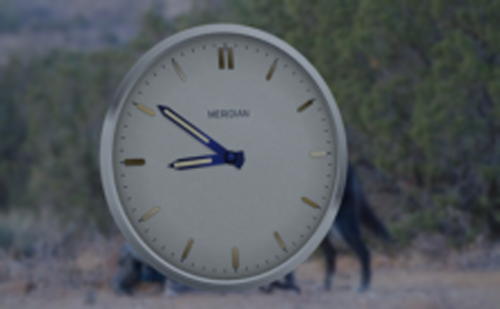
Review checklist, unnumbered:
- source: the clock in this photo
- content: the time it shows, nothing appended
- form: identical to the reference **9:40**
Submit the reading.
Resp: **8:51**
